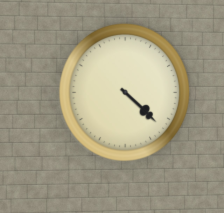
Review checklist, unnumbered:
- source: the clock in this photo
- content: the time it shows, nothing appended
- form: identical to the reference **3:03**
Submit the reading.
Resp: **4:22**
